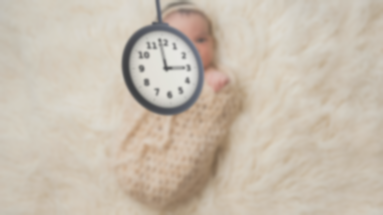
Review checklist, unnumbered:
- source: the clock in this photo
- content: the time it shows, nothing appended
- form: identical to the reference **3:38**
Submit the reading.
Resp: **2:59**
